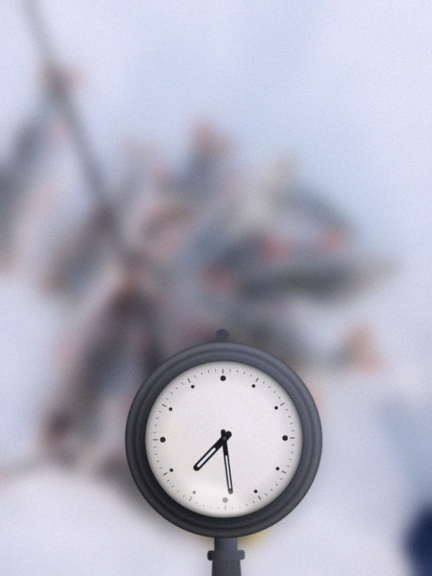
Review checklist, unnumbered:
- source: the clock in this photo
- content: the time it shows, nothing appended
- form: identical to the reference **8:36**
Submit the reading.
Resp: **7:29**
